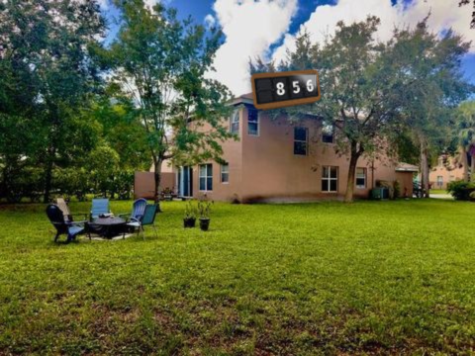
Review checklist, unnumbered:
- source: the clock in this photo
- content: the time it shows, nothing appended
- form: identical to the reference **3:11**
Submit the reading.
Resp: **8:56**
